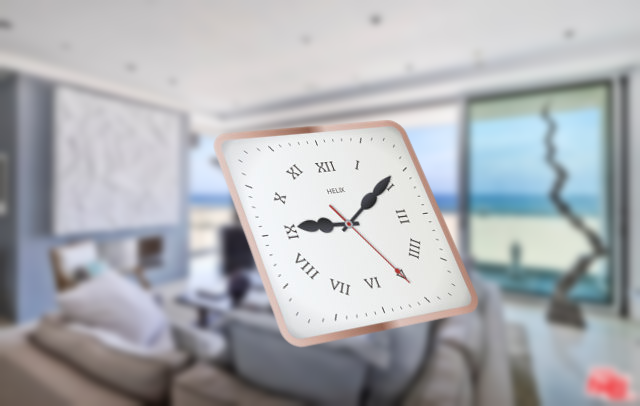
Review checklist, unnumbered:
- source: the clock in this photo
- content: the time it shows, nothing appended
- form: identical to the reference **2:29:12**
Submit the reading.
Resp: **9:09:25**
